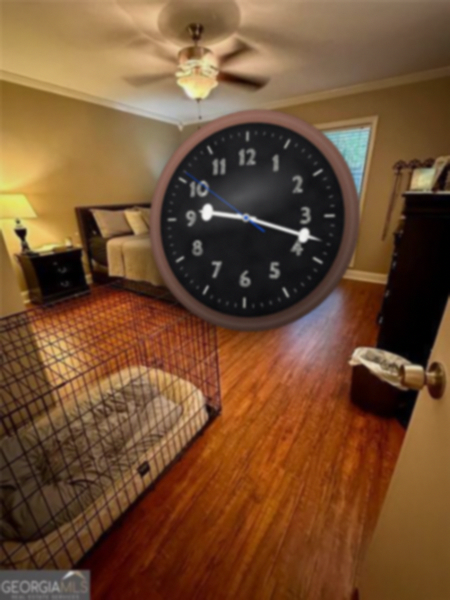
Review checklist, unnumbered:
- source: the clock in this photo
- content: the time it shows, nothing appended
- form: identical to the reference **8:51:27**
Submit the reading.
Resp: **9:17:51**
